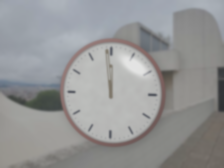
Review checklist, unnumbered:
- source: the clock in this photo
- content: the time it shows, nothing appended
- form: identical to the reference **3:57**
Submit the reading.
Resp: **11:59**
